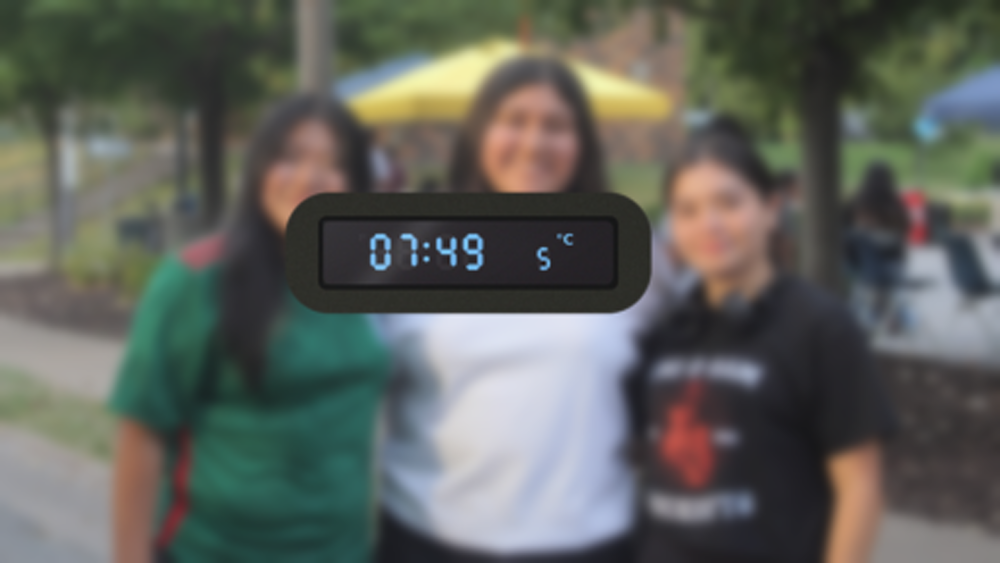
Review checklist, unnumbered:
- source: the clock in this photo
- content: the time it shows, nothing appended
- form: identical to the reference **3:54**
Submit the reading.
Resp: **7:49**
